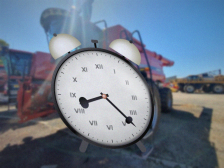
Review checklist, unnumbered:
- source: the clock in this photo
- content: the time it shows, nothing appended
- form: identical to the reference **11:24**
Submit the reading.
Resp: **8:23**
